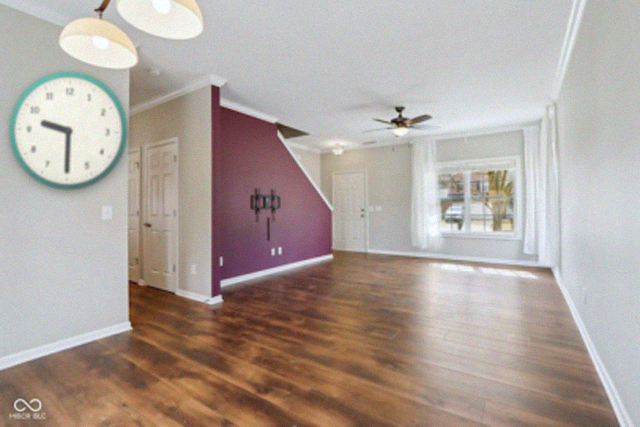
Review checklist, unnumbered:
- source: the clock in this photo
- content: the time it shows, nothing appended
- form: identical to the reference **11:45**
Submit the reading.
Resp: **9:30**
